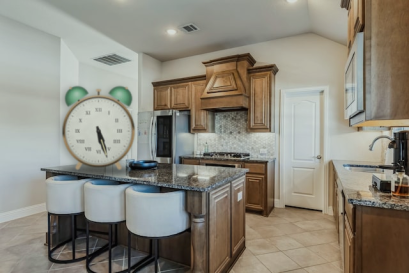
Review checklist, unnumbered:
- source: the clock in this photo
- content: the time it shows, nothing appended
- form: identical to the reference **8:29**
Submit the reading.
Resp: **5:27**
